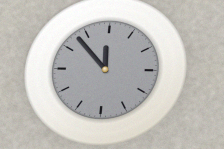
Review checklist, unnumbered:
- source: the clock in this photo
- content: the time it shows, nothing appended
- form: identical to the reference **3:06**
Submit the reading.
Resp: **11:53**
